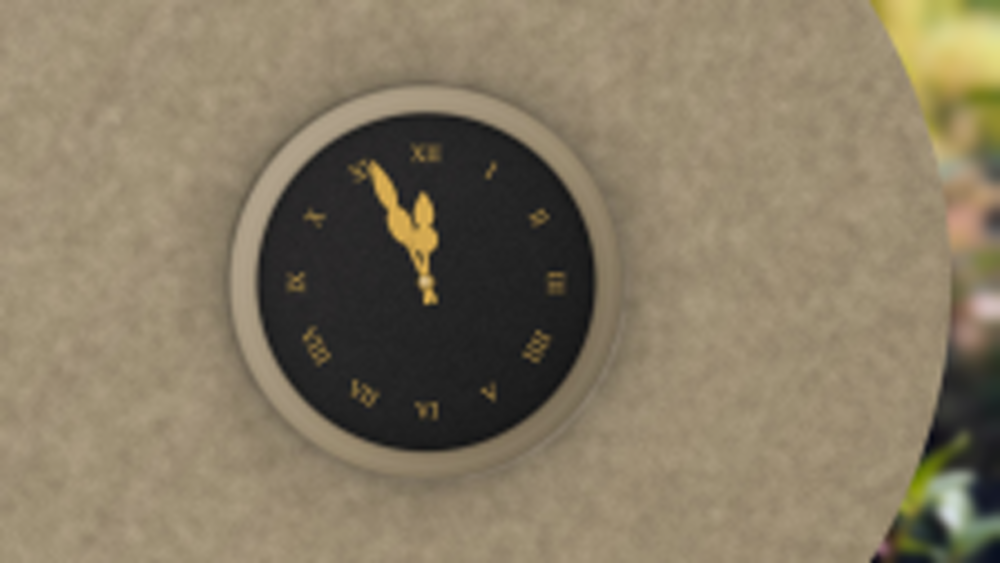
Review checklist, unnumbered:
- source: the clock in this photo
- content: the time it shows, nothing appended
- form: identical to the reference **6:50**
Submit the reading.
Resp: **11:56**
